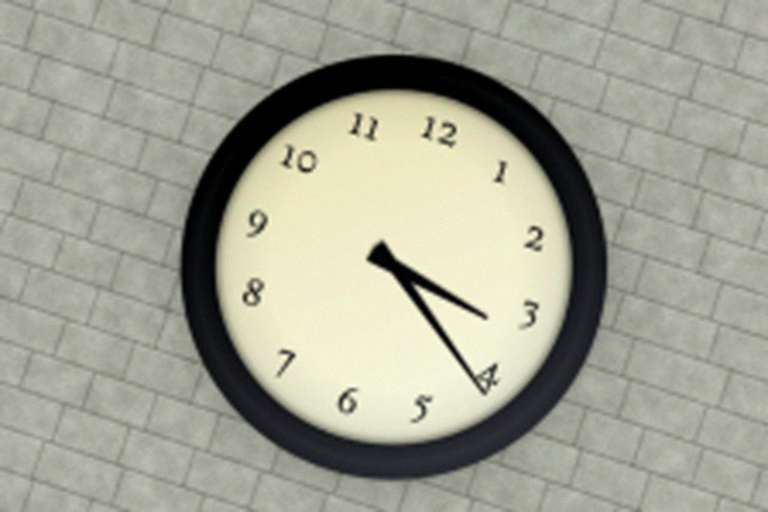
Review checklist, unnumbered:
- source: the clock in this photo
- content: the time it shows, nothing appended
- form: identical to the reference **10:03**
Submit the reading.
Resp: **3:21**
